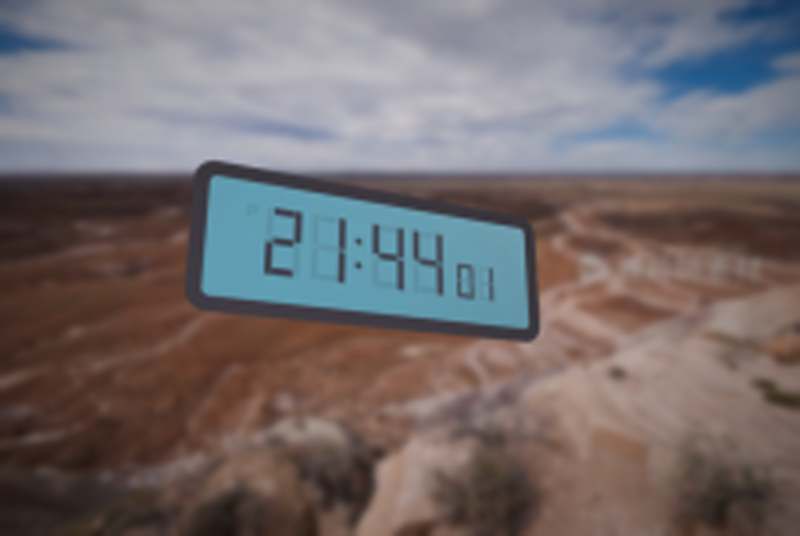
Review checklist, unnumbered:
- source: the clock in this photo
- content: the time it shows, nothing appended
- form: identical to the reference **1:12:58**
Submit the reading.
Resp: **21:44:01**
